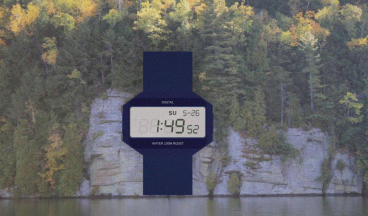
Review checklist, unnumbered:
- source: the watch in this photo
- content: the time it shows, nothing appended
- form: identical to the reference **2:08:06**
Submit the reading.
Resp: **1:49:52**
